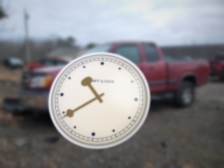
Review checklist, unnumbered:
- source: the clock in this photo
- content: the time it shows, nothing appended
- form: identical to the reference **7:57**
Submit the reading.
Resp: **10:39**
